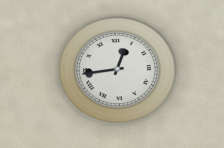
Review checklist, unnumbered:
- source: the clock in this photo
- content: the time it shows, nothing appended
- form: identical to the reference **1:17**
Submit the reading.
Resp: **12:44**
